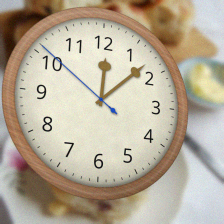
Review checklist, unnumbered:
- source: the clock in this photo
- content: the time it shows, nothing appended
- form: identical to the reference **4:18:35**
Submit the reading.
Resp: **12:07:51**
